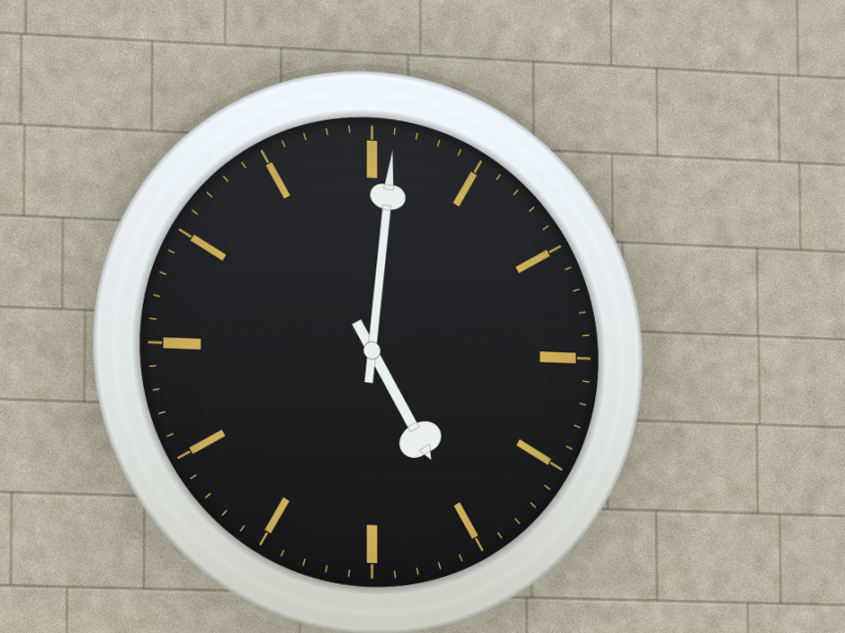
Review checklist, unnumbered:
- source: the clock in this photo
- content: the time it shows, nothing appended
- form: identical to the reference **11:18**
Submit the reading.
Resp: **5:01**
